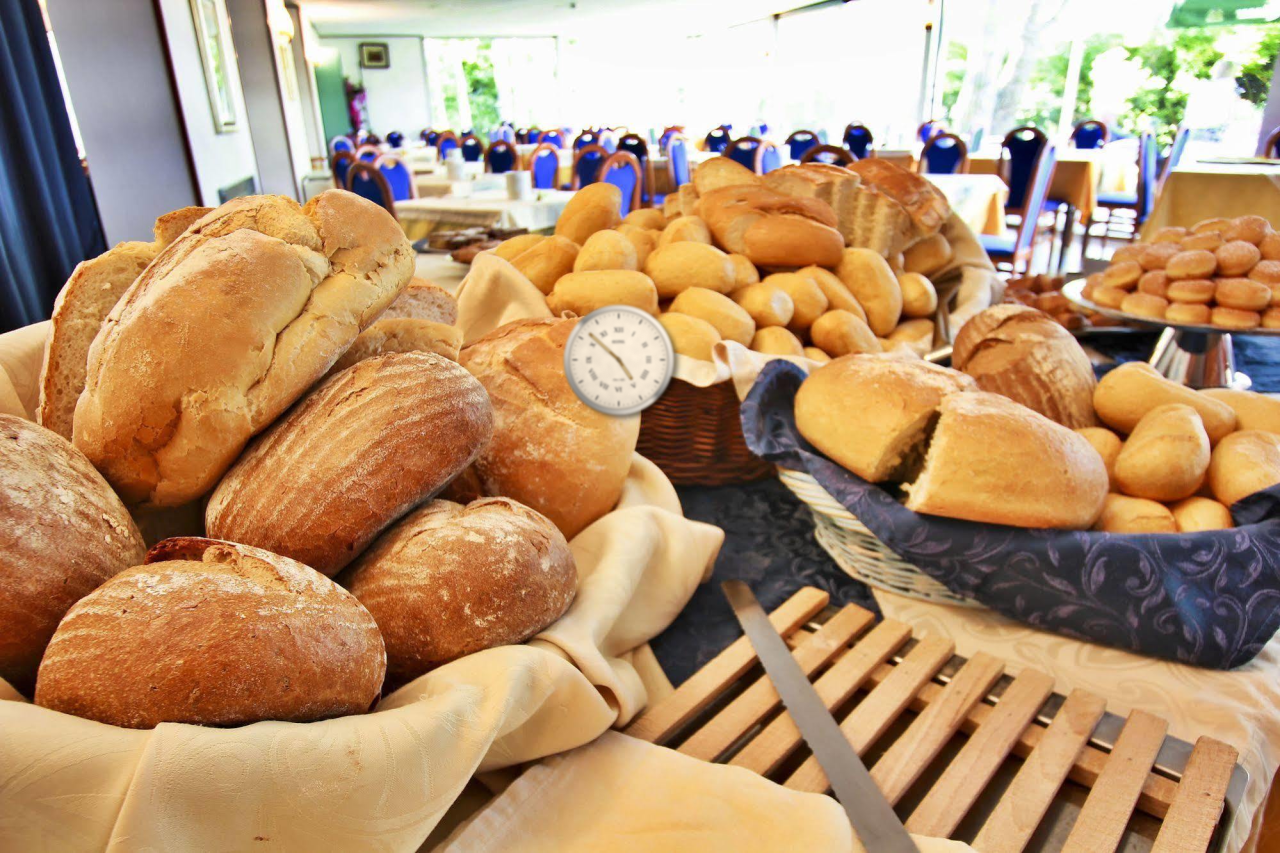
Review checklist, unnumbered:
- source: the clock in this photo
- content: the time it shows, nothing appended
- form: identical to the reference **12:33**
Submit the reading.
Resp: **4:52**
